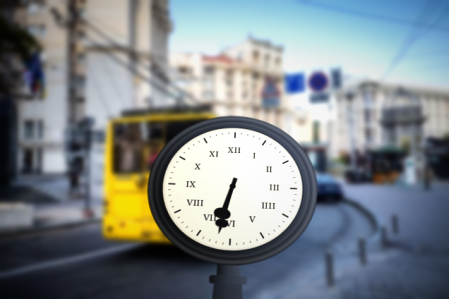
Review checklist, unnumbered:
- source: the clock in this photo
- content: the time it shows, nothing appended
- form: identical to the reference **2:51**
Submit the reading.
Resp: **6:32**
